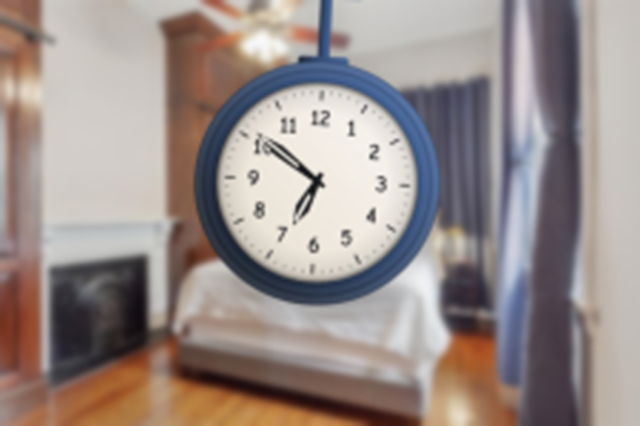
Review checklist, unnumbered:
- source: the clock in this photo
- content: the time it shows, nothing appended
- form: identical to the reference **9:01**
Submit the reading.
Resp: **6:51**
